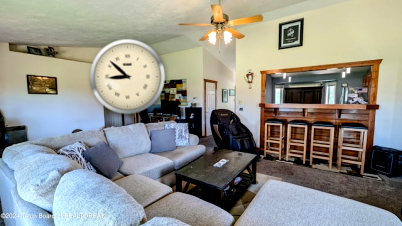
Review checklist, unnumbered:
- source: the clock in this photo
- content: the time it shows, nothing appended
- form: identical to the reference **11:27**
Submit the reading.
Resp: **8:52**
